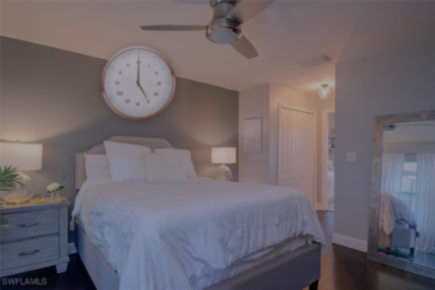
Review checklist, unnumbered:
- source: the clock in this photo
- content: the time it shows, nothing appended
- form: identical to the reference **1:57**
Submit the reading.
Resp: **5:00**
